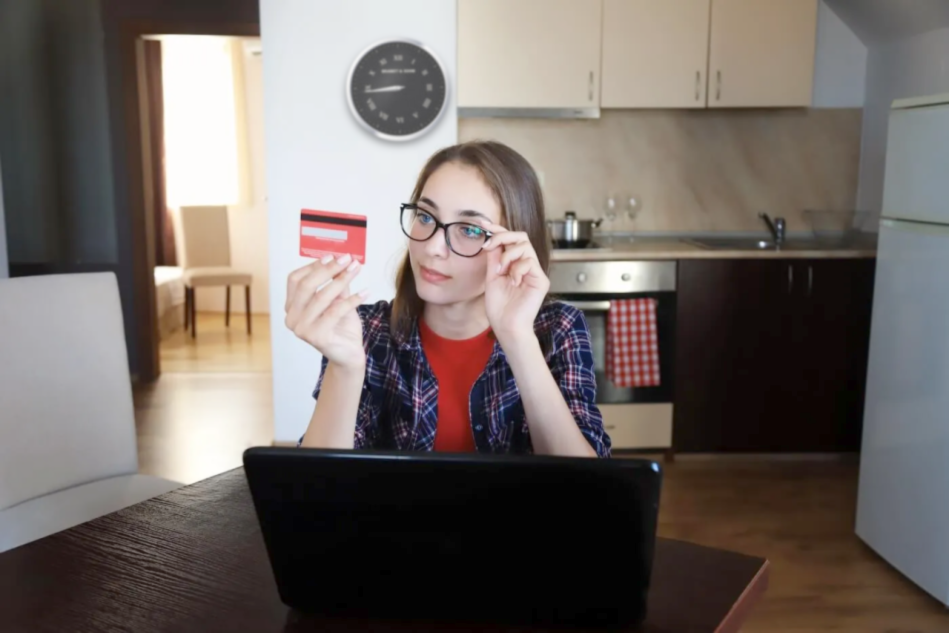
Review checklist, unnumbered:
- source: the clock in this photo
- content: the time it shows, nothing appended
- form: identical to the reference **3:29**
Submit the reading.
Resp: **8:44**
